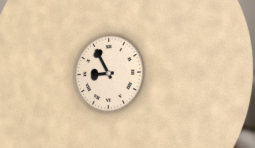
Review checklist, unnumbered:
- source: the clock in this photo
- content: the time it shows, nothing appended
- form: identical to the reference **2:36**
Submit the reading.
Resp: **8:55**
